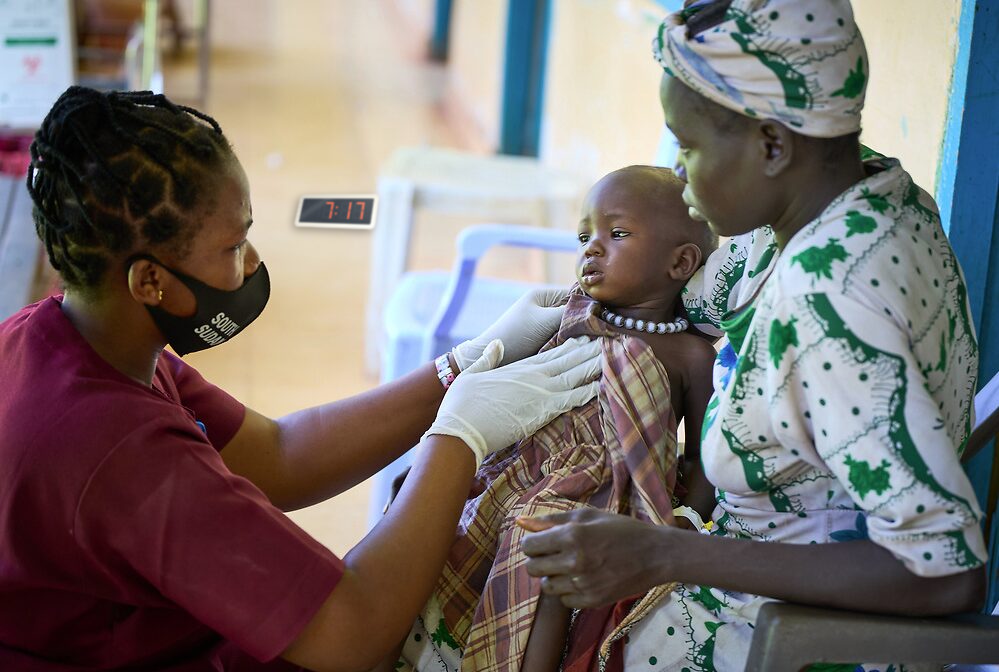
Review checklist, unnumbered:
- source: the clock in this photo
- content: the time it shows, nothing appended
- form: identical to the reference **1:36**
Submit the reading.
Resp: **7:17**
